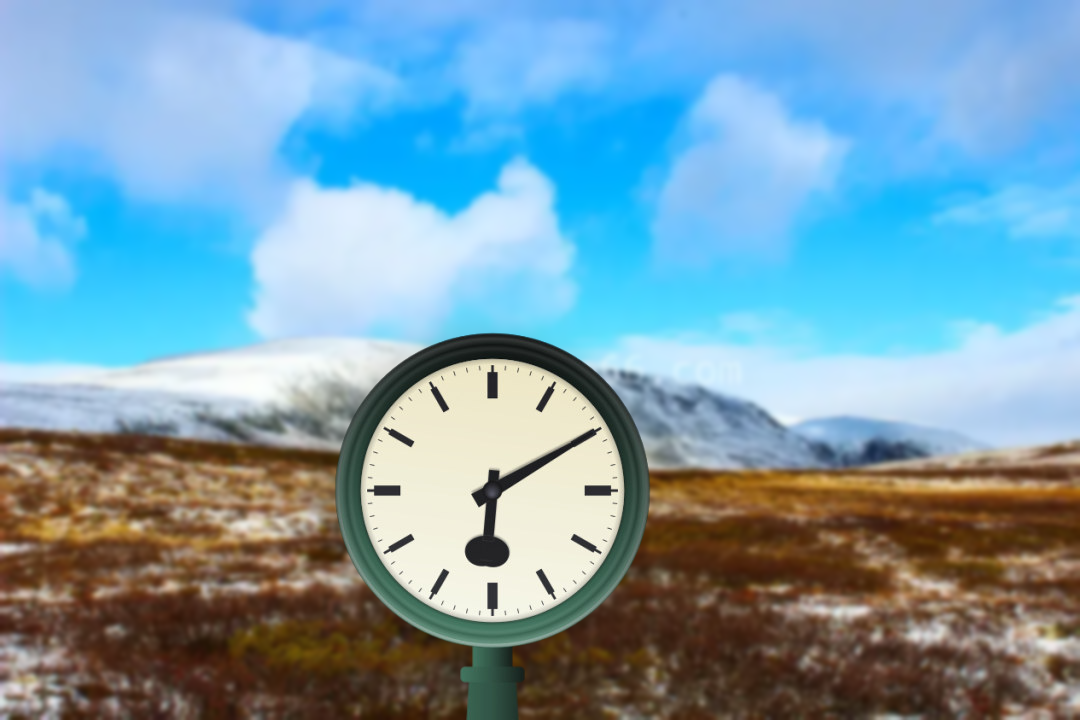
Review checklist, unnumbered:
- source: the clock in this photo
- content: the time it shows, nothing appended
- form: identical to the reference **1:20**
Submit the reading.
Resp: **6:10**
